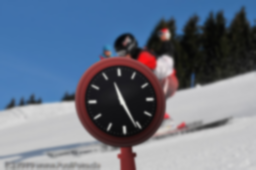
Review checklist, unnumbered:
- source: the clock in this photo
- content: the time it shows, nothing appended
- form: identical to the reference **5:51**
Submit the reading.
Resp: **11:26**
